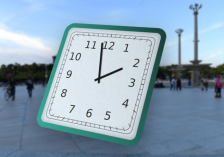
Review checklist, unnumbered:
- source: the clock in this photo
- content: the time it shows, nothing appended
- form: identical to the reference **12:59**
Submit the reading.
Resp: **1:58**
